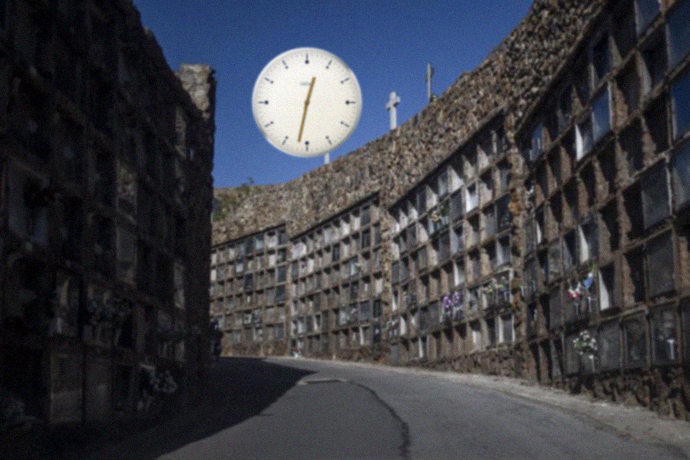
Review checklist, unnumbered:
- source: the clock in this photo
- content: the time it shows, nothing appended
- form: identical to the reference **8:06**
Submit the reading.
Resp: **12:32**
